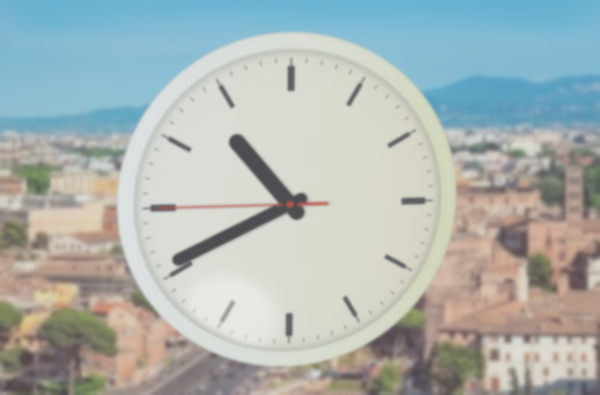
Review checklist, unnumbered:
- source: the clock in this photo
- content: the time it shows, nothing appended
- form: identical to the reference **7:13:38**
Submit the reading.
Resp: **10:40:45**
